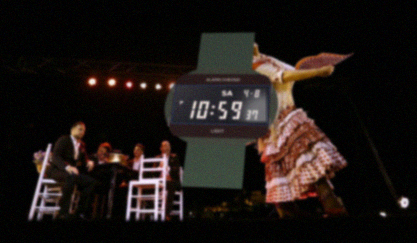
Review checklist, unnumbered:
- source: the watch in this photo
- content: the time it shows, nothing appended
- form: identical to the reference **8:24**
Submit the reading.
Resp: **10:59**
